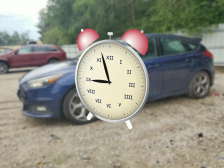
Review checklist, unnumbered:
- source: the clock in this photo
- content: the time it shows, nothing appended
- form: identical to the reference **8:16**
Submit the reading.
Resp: **8:57**
